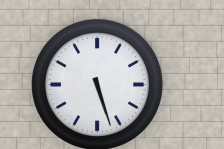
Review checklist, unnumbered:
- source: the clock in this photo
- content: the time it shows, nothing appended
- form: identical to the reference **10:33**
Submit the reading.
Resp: **5:27**
